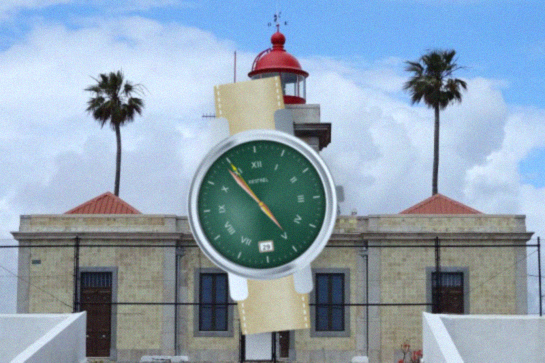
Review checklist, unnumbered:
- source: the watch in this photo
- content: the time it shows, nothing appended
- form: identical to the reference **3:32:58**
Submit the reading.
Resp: **4:53:55**
